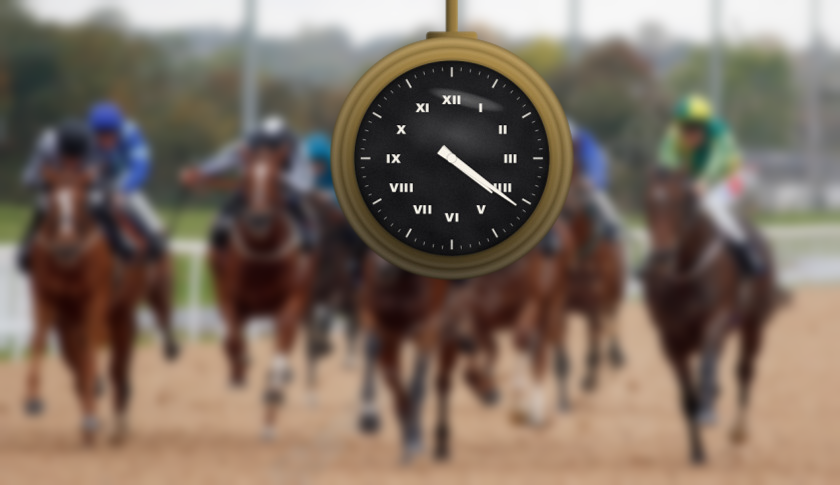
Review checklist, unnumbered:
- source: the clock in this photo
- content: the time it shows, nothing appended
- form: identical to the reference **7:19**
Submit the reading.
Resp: **4:21**
